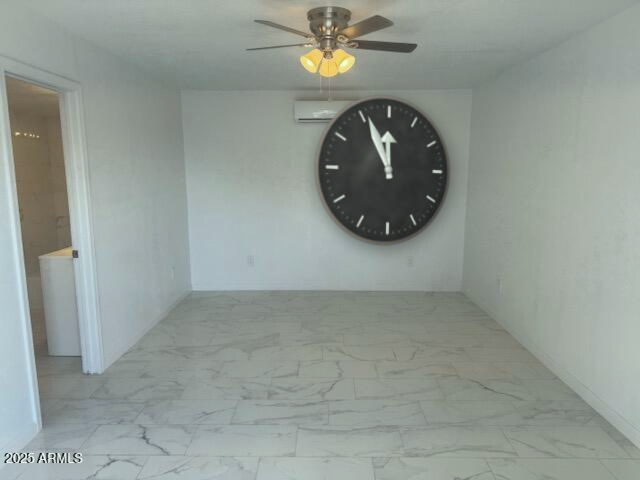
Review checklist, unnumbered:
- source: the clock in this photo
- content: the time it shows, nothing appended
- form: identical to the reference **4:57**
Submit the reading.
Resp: **11:56**
